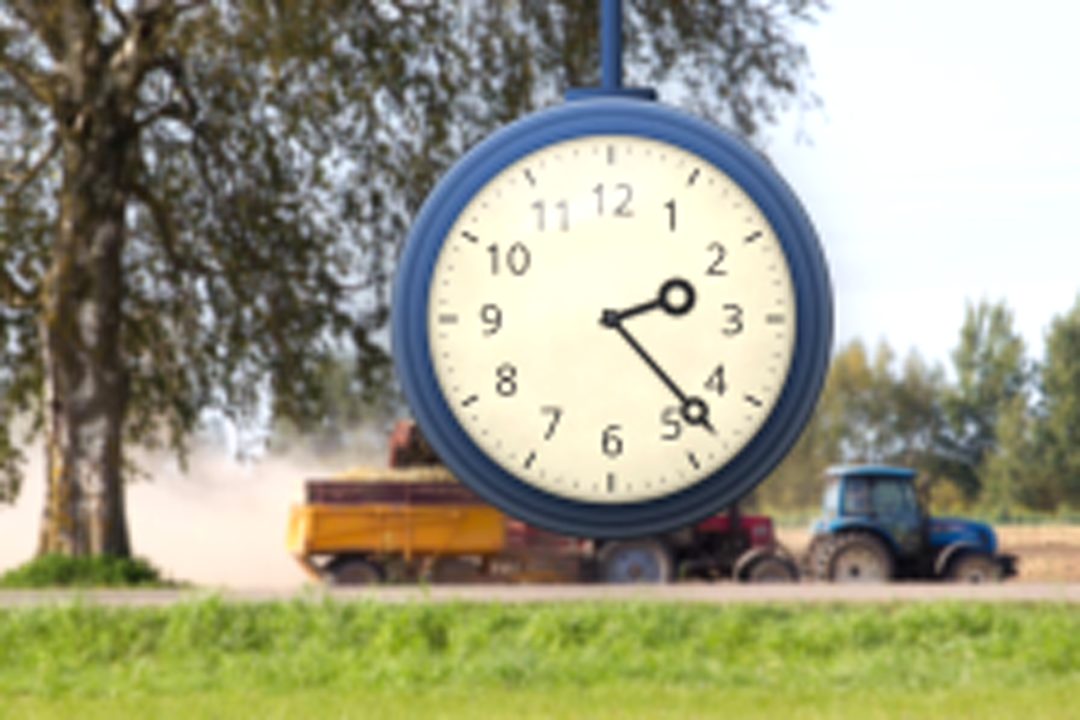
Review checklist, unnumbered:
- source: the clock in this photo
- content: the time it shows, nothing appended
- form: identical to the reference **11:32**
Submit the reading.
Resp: **2:23**
